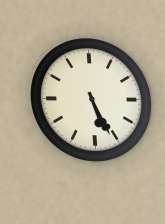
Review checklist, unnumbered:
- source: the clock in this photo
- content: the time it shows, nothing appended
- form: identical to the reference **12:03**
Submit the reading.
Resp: **5:26**
